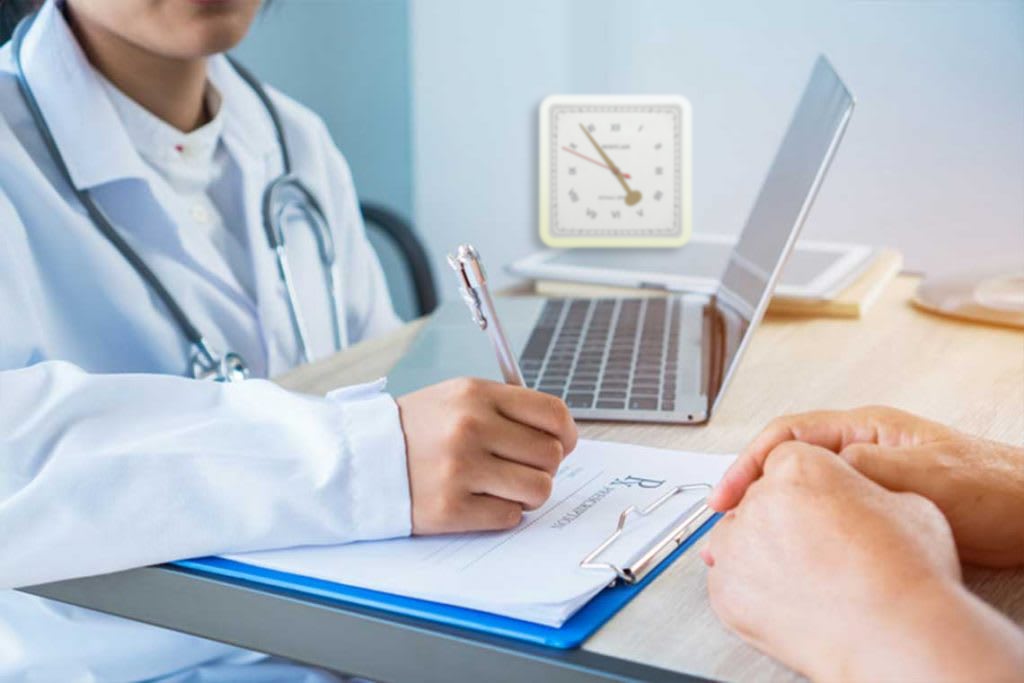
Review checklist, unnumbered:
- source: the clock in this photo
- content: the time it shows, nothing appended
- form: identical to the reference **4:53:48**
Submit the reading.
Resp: **4:53:49**
